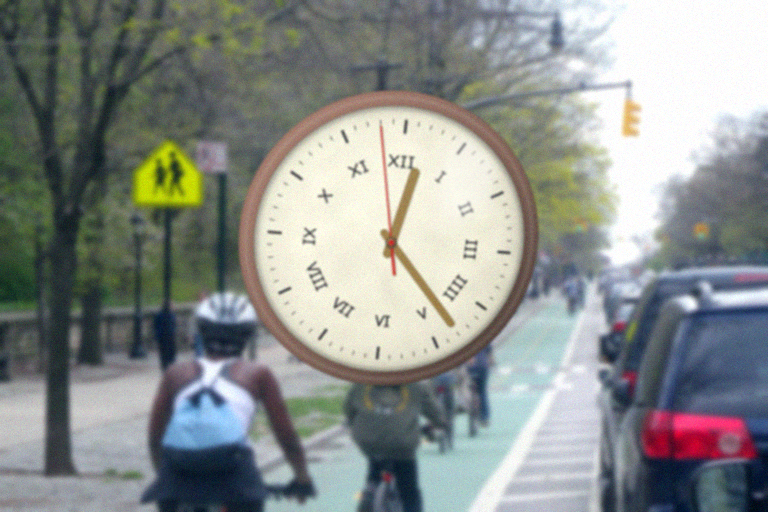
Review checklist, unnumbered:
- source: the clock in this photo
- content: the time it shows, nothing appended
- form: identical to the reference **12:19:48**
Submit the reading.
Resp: **12:22:58**
